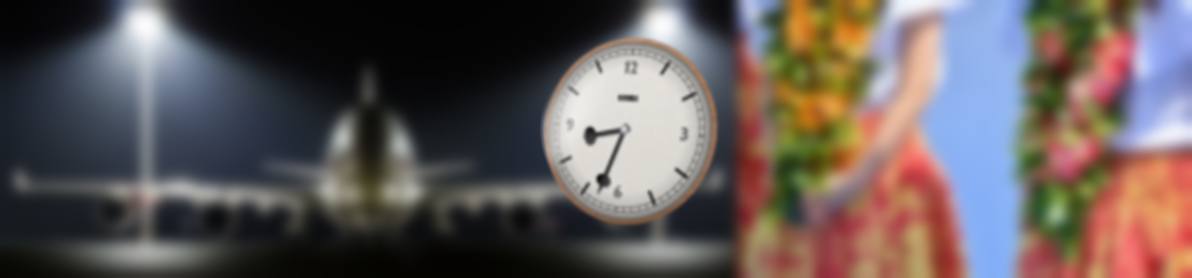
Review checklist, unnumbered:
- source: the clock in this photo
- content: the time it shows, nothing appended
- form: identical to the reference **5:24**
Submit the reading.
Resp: **8:33**
